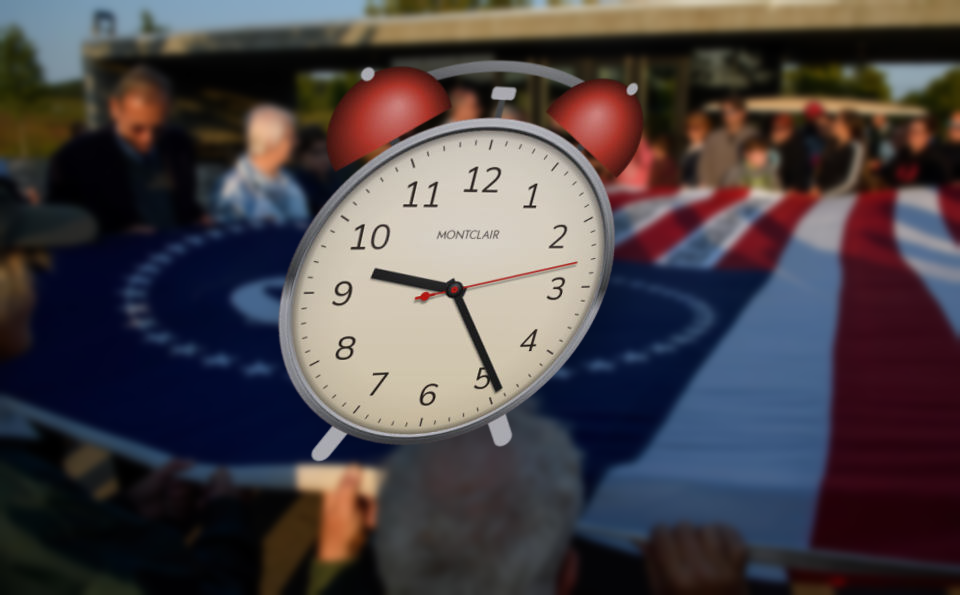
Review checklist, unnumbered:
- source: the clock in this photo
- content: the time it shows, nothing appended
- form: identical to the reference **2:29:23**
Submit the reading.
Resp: **9:24:13**
